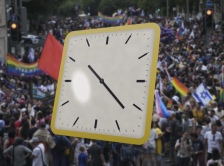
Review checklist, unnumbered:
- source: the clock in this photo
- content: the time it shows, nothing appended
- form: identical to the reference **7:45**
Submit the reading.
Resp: **10:22**
